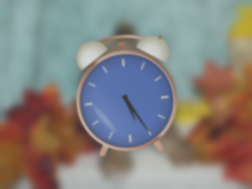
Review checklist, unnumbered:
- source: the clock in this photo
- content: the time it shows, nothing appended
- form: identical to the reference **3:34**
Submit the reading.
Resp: **5:25**
